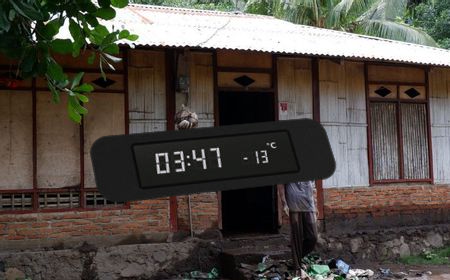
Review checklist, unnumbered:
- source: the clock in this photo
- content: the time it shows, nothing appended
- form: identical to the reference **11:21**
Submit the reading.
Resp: **3:47**
